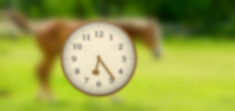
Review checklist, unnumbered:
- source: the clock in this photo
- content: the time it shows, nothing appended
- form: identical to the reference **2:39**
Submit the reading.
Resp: **6:24**
